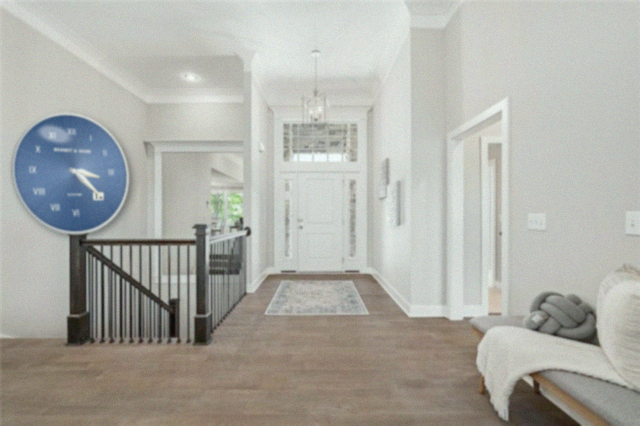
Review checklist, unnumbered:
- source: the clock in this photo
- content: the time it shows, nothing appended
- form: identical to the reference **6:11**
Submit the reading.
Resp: **3:22**
